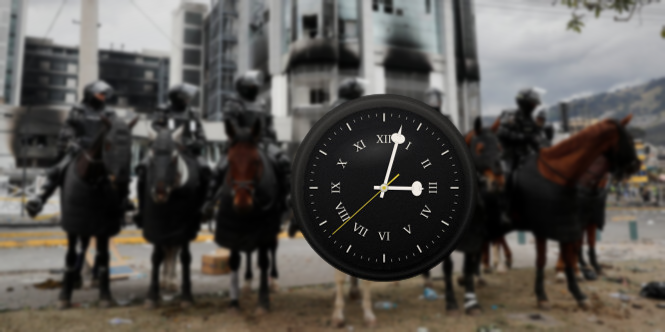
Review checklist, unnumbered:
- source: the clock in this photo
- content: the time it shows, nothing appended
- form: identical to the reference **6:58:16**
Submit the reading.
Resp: **3:02:38**
